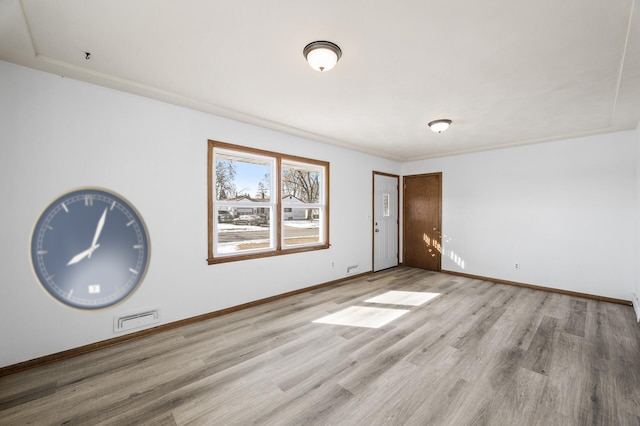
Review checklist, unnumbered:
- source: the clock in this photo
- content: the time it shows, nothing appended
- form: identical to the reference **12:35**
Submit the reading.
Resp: **8:04**
